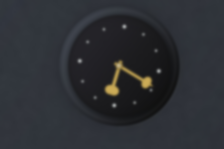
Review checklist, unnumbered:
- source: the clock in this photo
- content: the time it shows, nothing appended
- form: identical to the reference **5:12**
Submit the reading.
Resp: **6:19**
